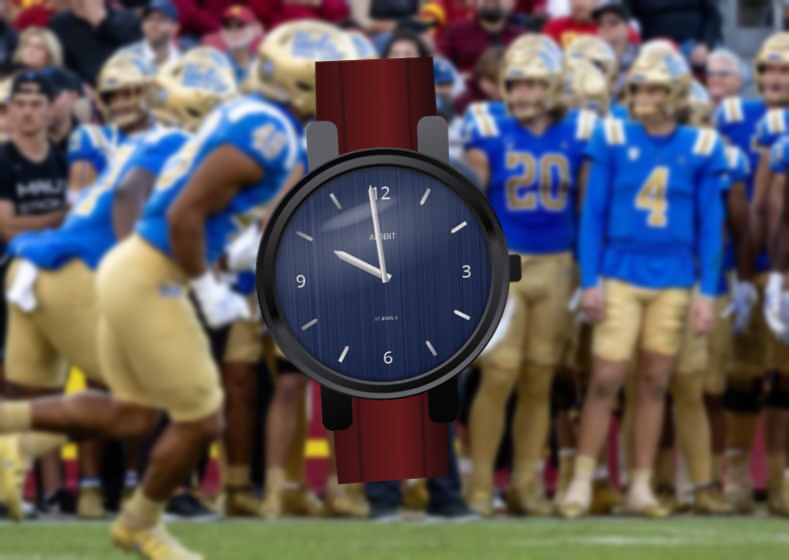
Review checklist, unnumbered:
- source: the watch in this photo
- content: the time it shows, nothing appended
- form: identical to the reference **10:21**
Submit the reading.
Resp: **9:59**
